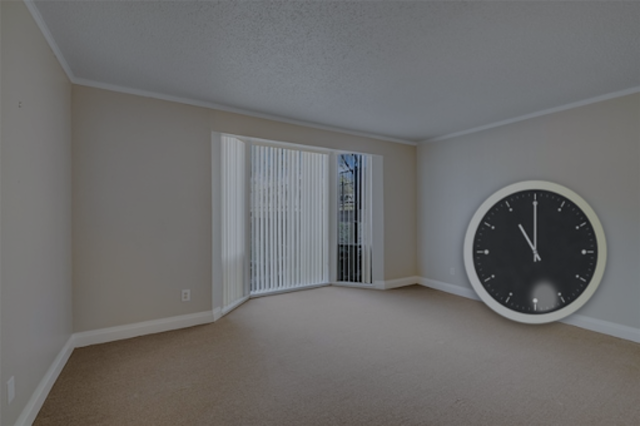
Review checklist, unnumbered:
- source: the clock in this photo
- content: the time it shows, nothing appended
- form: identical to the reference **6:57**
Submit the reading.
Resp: **11:00**
